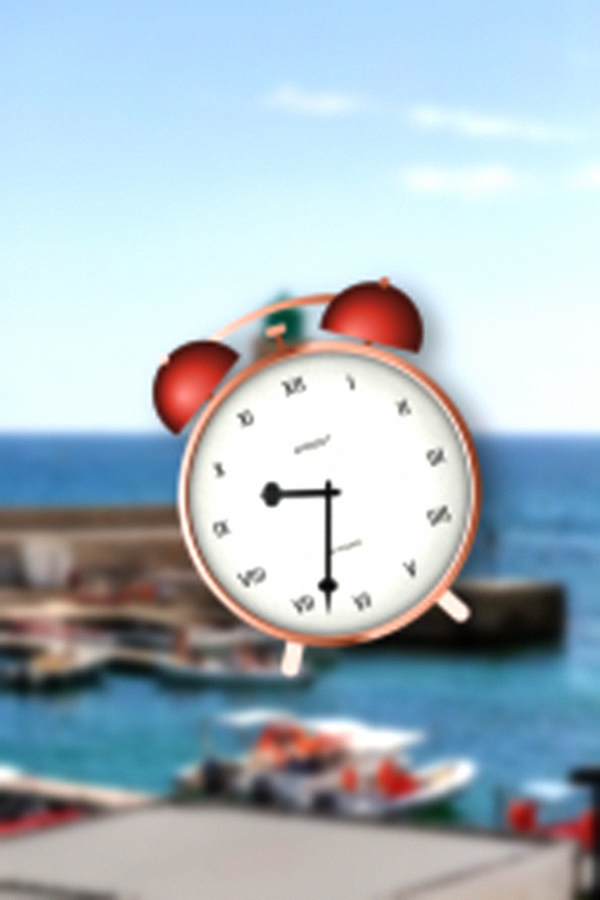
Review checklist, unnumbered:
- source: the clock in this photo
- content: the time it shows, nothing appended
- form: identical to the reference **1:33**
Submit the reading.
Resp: **9:33**
